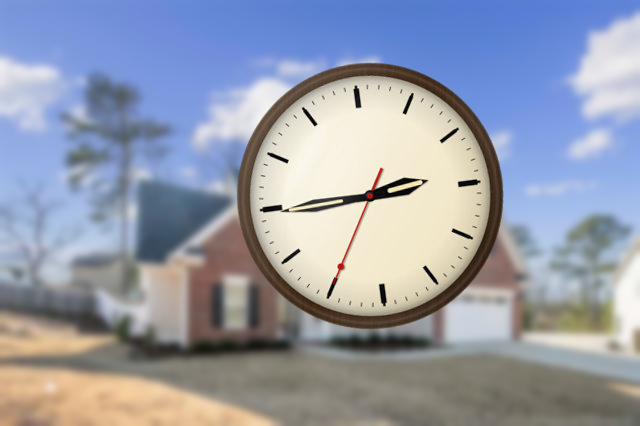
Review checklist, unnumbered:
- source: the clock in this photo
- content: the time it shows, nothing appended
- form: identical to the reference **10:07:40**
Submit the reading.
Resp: **2:44:35**
